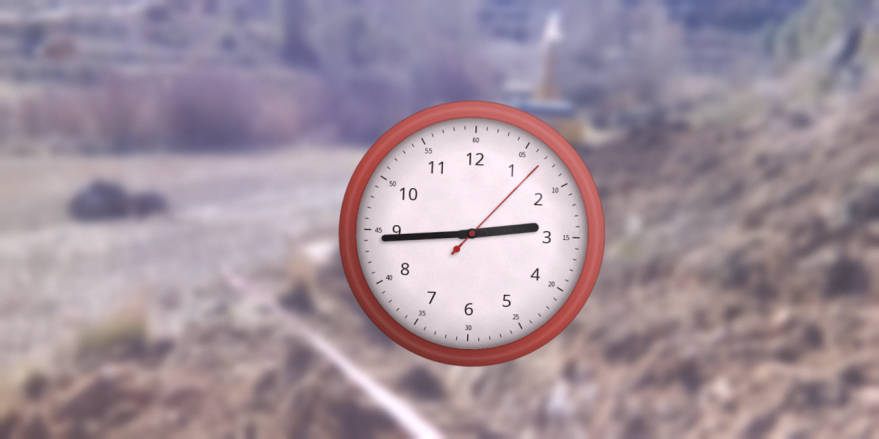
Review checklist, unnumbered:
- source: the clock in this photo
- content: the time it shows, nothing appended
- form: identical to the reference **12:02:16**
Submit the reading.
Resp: **2:44:07**
